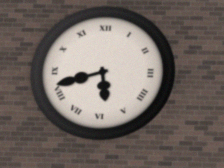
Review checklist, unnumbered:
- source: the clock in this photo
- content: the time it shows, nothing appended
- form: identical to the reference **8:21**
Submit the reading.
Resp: **5:42**
